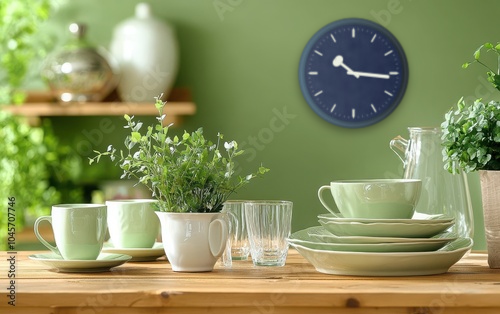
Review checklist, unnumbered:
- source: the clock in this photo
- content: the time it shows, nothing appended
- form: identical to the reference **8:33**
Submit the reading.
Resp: **10:16**
